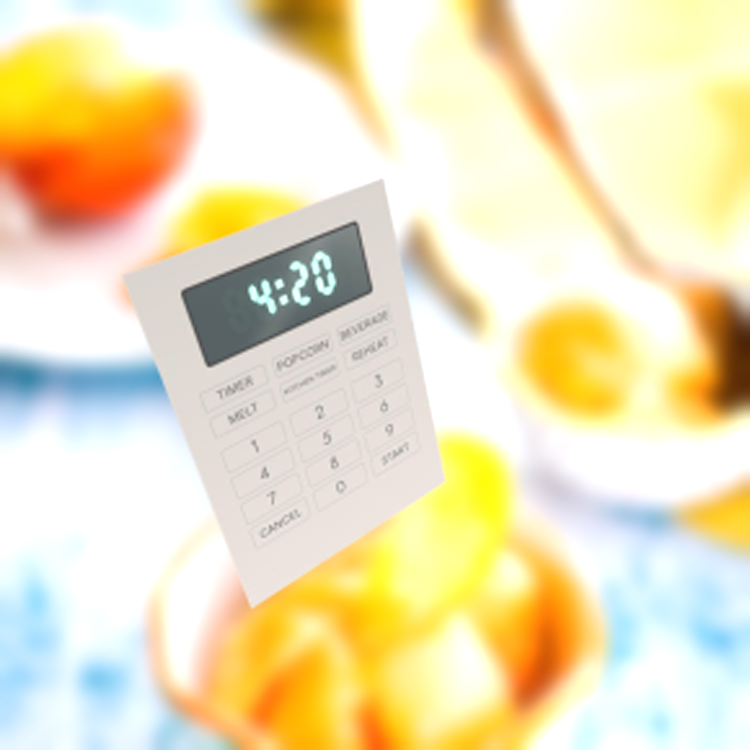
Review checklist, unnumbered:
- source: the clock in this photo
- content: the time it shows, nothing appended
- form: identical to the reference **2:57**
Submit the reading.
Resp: **4:20**
